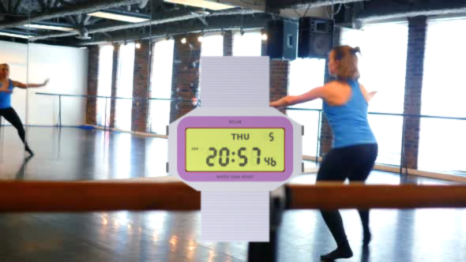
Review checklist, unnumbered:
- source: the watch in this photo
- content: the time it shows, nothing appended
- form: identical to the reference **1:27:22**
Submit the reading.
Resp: **20:57:46**
